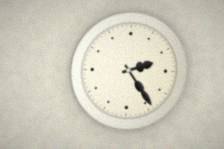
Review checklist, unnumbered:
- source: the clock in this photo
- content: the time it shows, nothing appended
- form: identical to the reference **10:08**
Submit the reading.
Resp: **2:24**
